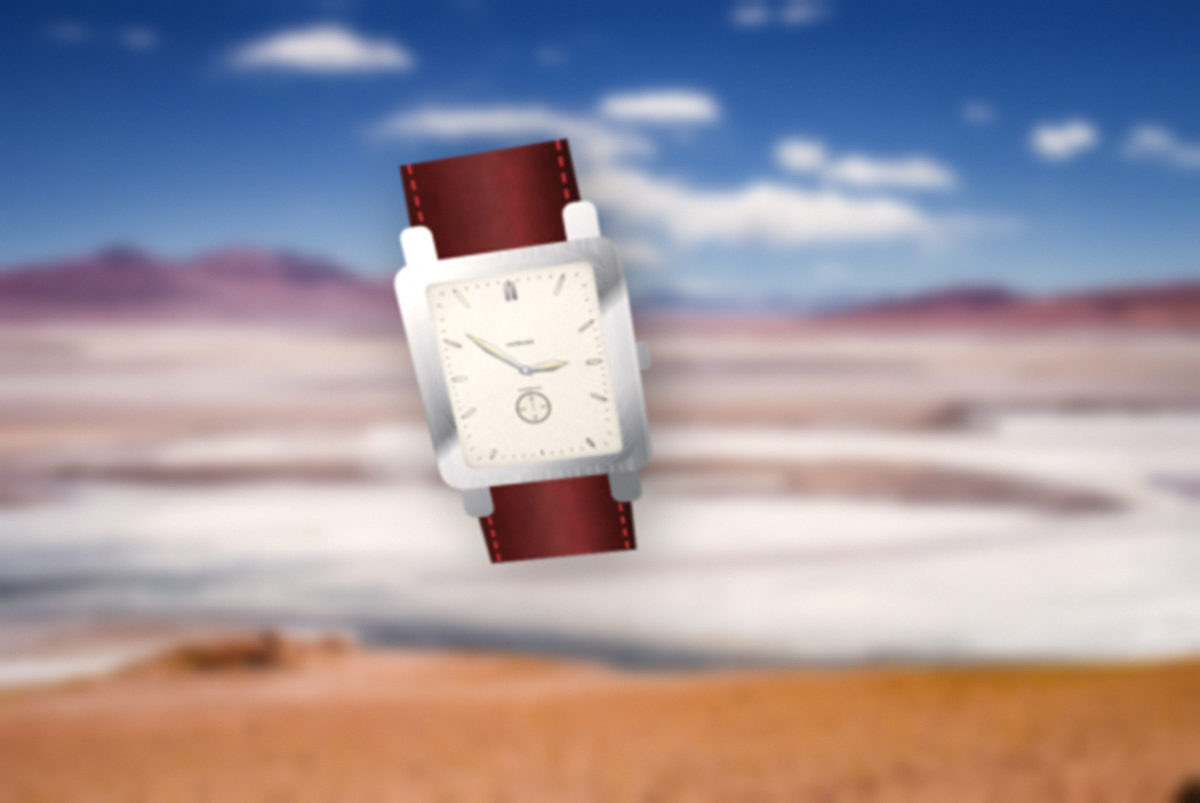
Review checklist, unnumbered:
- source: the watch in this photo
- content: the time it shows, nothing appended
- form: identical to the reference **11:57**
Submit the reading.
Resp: **2:52**
